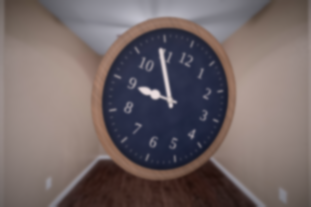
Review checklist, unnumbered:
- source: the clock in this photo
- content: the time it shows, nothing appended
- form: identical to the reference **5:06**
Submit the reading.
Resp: **8:54**
